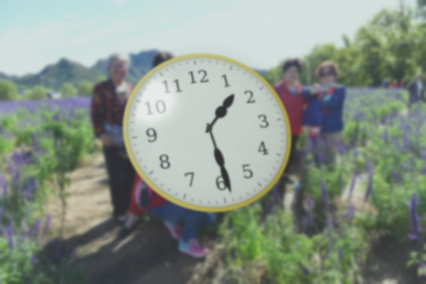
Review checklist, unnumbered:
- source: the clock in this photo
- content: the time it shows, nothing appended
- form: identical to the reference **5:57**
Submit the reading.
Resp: **1:29**
